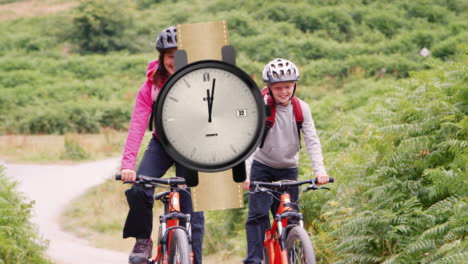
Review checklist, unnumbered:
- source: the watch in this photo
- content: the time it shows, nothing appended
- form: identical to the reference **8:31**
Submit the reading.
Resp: **12:02**
